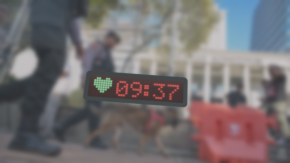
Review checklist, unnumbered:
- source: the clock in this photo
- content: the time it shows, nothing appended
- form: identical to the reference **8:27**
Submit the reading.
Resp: **9:37**
